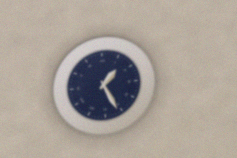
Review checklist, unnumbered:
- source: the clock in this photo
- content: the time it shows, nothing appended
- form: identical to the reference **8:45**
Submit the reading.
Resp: **1:26**
